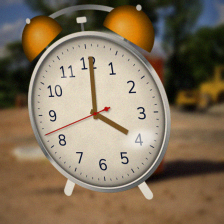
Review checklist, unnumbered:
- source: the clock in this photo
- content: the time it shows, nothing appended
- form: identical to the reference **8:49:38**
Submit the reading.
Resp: **4:00:42**
